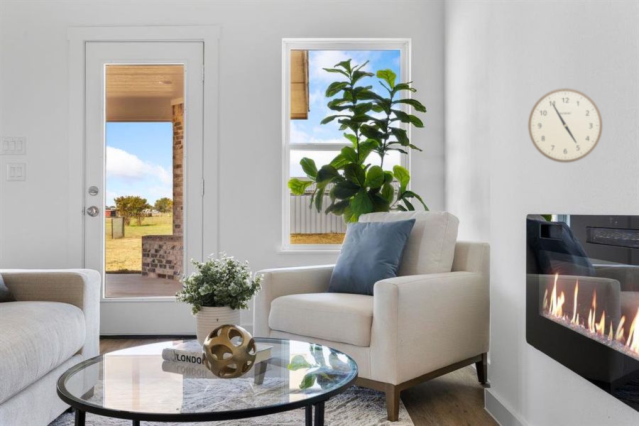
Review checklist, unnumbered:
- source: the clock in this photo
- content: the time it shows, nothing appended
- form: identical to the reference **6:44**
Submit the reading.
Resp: **4:55**
